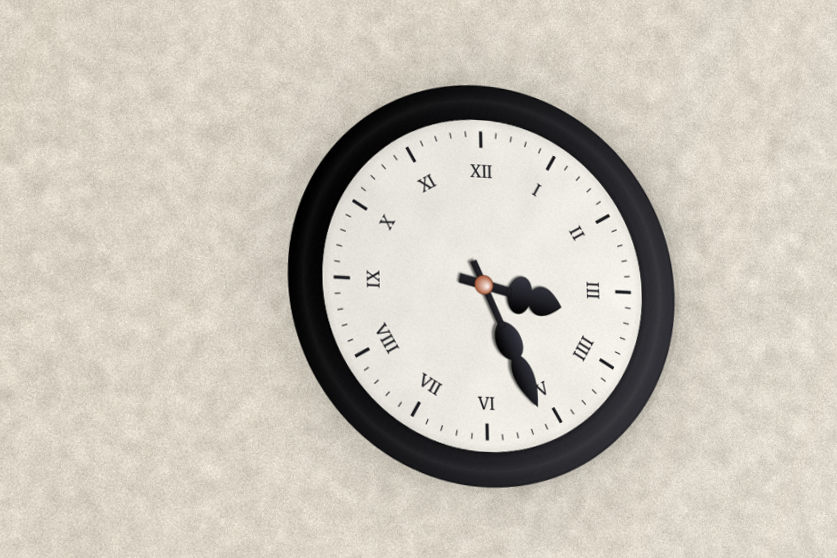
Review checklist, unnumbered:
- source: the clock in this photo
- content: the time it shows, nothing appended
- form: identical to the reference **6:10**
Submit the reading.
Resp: **3:26**
